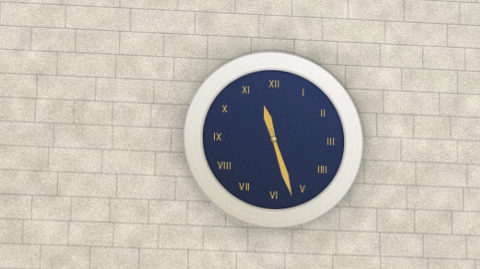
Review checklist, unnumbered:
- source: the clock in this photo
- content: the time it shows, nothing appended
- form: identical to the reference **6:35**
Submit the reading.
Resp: **11:27**
